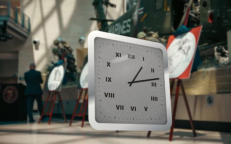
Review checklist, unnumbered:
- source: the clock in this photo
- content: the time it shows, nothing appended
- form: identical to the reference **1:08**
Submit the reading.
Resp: **1:13**
